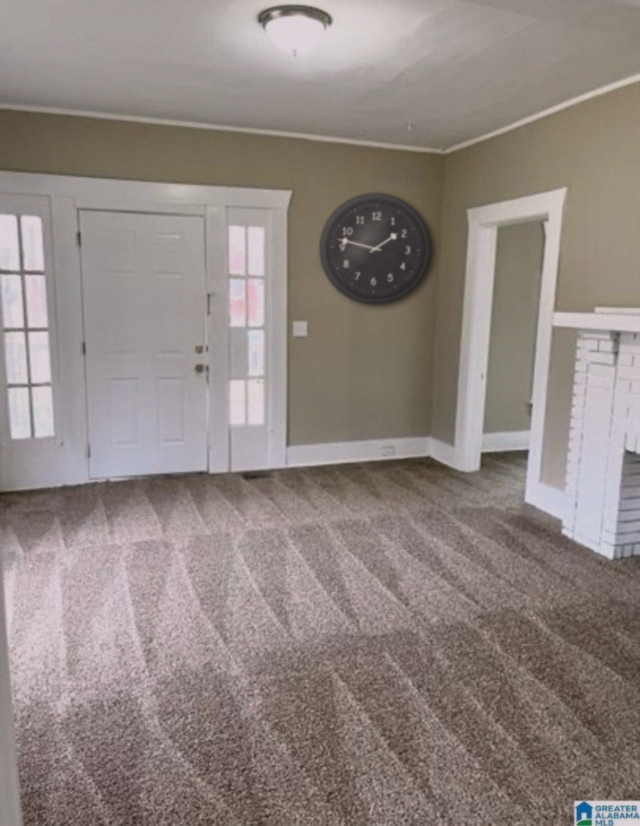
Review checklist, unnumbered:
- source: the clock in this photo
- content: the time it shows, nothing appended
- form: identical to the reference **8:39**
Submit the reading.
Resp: **1:47**
